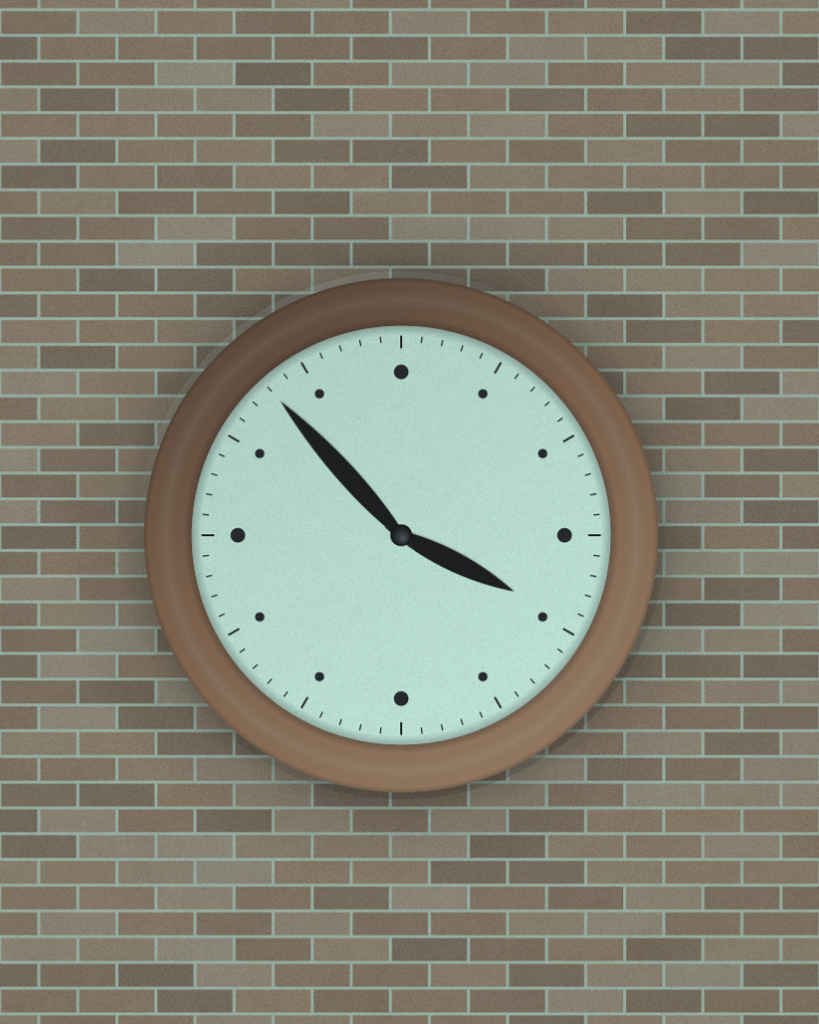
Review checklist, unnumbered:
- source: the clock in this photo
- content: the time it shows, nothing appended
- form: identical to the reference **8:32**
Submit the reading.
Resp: **3:53**
